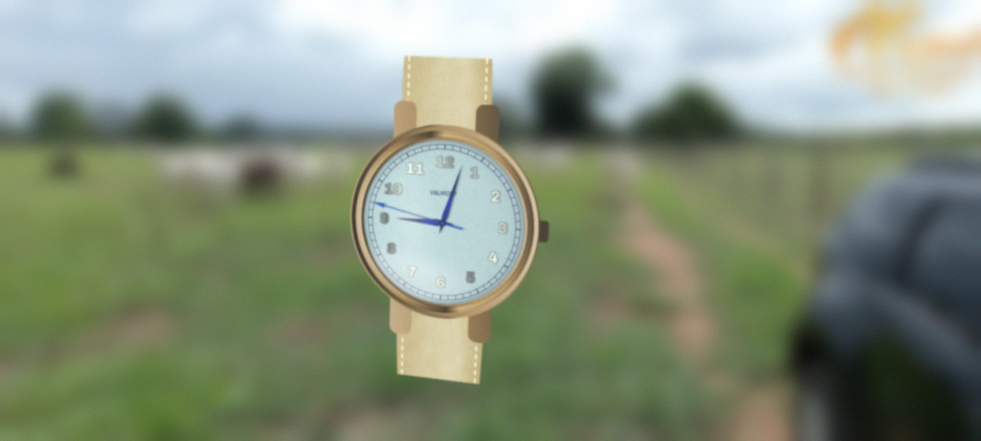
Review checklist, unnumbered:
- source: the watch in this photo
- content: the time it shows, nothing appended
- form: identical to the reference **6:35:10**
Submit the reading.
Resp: **9:02:47**
